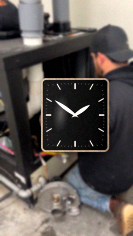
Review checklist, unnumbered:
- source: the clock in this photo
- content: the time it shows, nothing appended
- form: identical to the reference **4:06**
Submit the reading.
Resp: **1:51**
